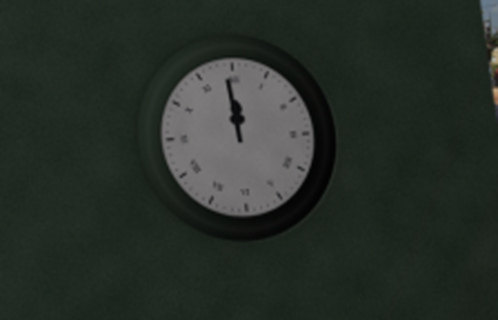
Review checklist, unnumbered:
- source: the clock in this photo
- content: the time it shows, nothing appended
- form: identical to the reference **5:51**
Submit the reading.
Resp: **11:59**
